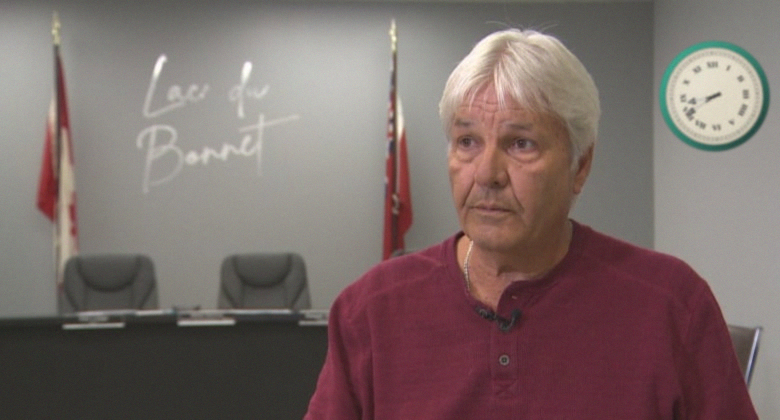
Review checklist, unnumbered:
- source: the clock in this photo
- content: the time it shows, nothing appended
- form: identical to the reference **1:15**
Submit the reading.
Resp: **8:40**
